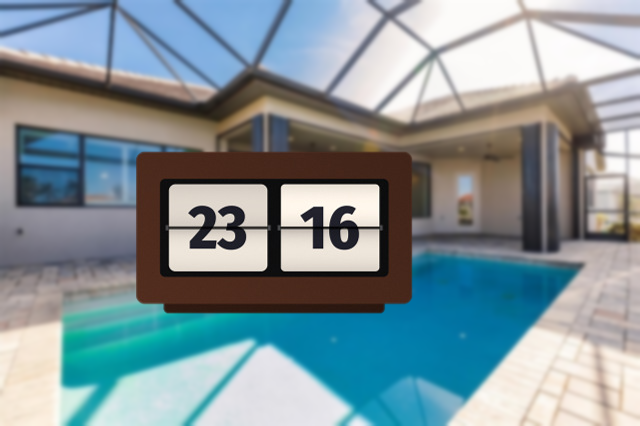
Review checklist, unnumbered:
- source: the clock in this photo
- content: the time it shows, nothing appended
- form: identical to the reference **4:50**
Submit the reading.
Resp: **23:16**
